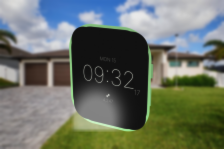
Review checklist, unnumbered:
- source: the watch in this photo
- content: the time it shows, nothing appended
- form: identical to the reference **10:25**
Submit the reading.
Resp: **9:32**
